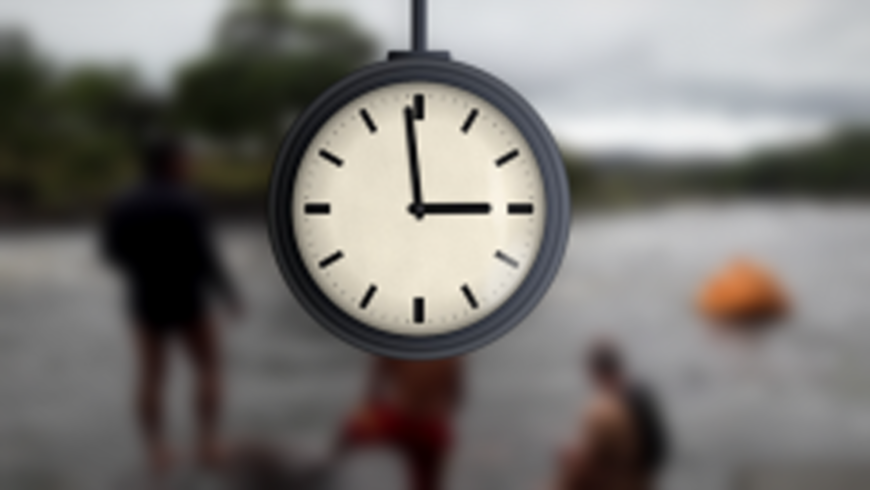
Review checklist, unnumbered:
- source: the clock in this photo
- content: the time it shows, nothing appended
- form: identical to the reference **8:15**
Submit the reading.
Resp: **2:59**
